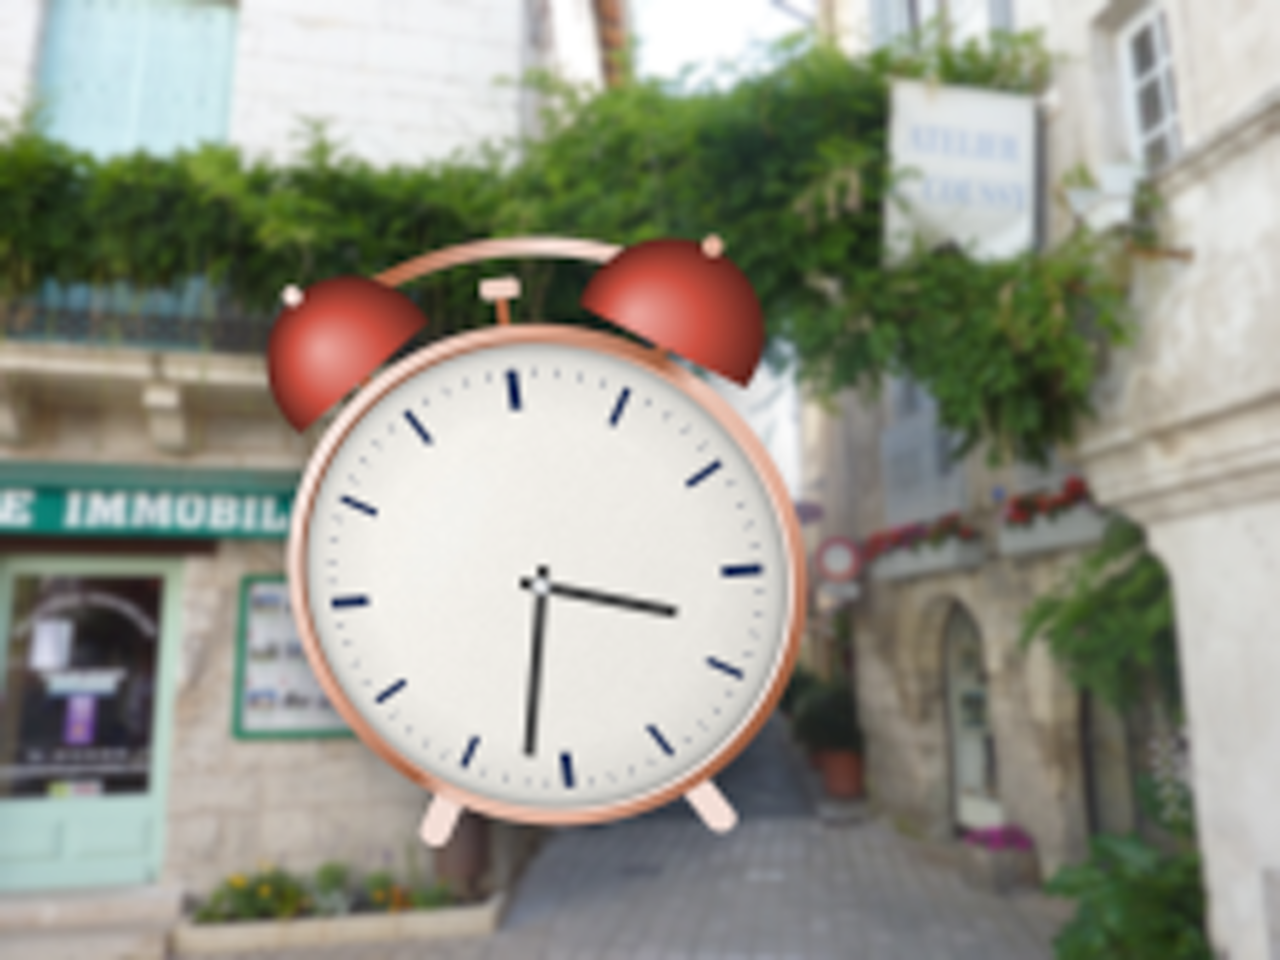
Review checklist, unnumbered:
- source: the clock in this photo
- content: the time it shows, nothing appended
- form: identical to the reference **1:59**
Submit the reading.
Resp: **3:32**
